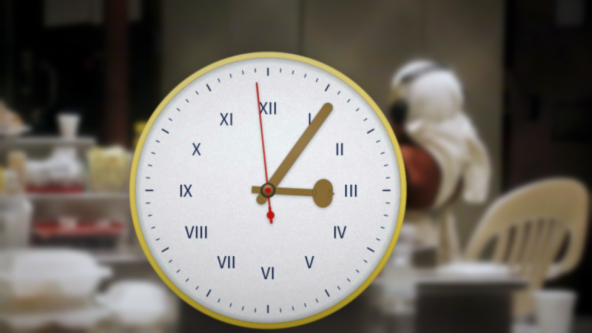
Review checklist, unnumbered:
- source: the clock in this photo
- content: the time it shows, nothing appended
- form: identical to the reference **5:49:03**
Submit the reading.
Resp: **3:05:59**
